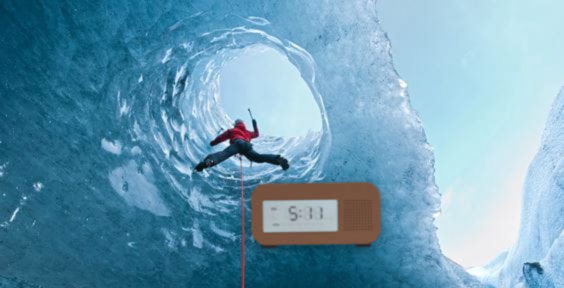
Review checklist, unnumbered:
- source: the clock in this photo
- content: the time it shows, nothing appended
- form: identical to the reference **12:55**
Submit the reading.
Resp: **5:11**
